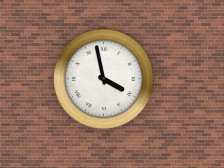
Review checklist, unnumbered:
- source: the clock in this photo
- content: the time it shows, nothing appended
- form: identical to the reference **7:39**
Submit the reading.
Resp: **3:58**
